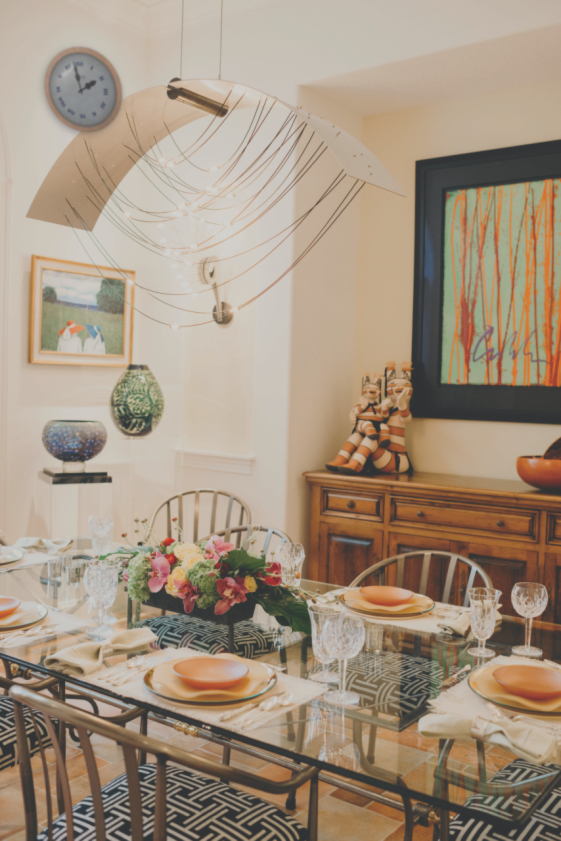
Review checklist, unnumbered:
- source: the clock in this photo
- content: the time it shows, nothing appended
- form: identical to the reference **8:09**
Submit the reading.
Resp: **1:58**
